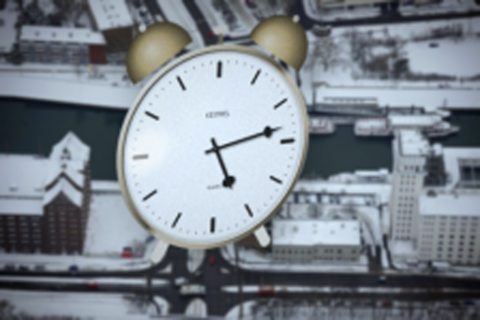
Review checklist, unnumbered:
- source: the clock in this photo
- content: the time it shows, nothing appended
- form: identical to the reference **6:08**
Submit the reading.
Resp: **5:13**
